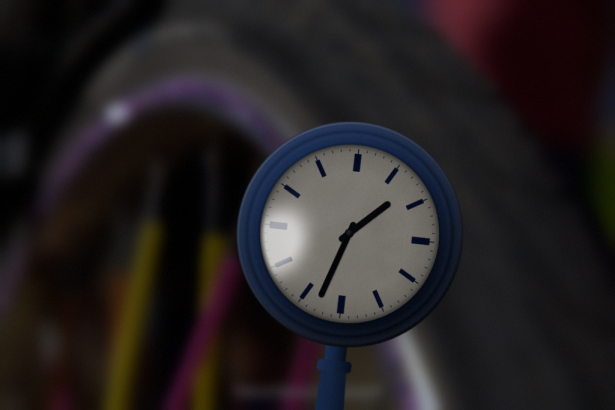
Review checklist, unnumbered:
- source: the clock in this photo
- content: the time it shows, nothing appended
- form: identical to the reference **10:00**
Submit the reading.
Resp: **1:33**
